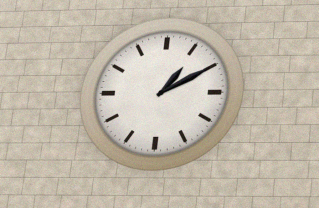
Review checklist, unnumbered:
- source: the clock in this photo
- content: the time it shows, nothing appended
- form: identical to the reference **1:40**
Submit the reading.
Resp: **1:10**
